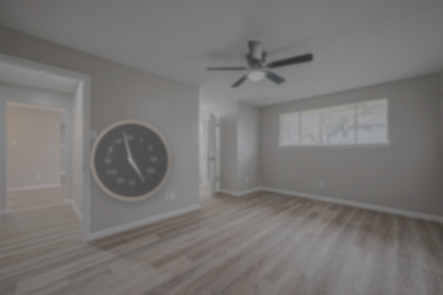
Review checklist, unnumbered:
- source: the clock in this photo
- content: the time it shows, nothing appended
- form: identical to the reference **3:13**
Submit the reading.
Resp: **4:58**
